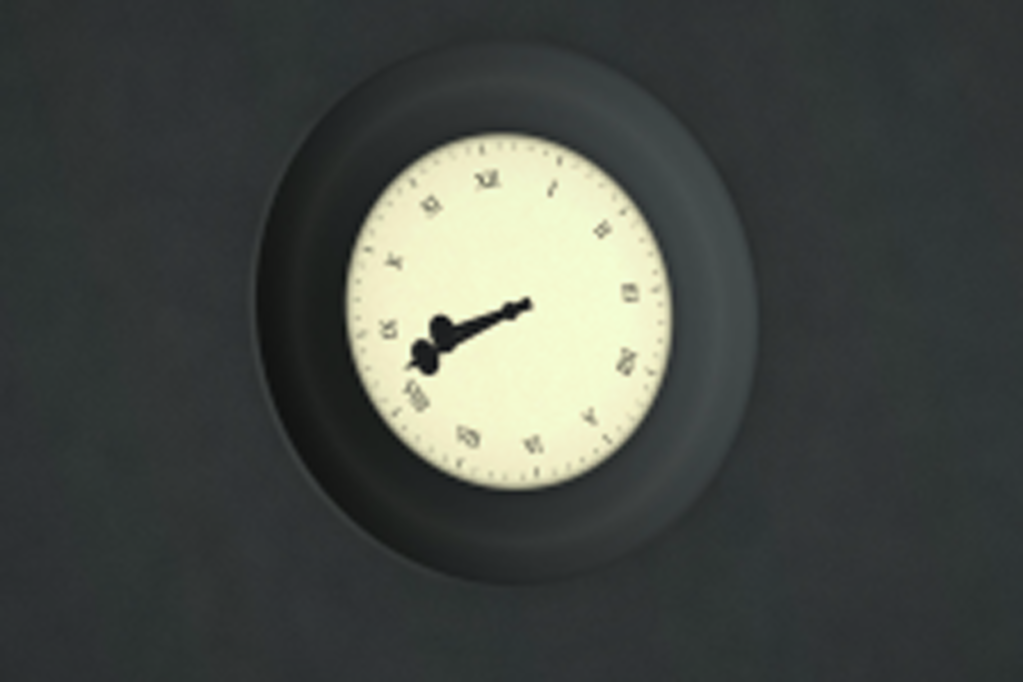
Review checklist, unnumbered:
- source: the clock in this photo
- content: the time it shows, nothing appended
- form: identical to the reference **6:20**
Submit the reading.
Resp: **8:42**
